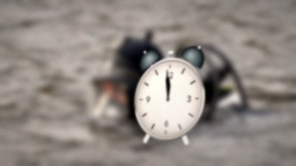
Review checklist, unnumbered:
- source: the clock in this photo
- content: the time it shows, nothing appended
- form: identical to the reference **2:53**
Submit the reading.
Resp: **11:59**
